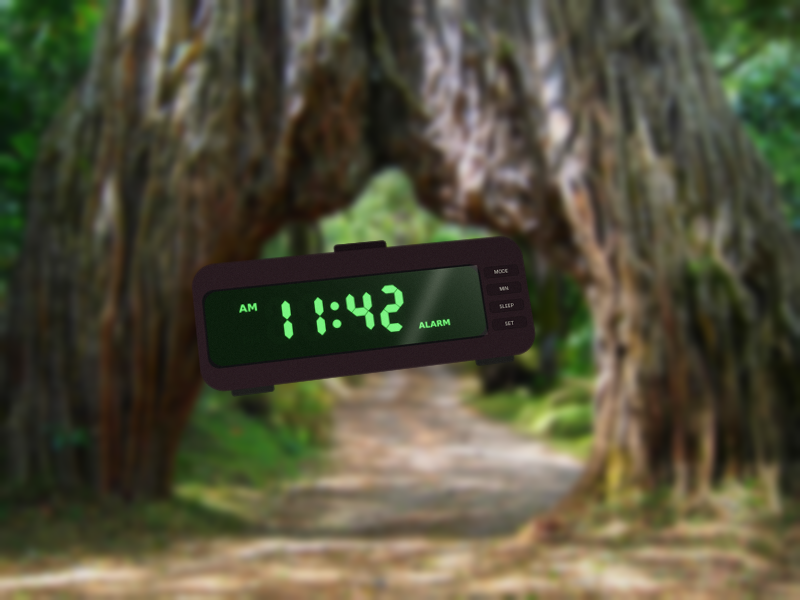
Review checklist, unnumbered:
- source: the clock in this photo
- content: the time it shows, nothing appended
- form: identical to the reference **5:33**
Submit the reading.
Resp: **11:42**
